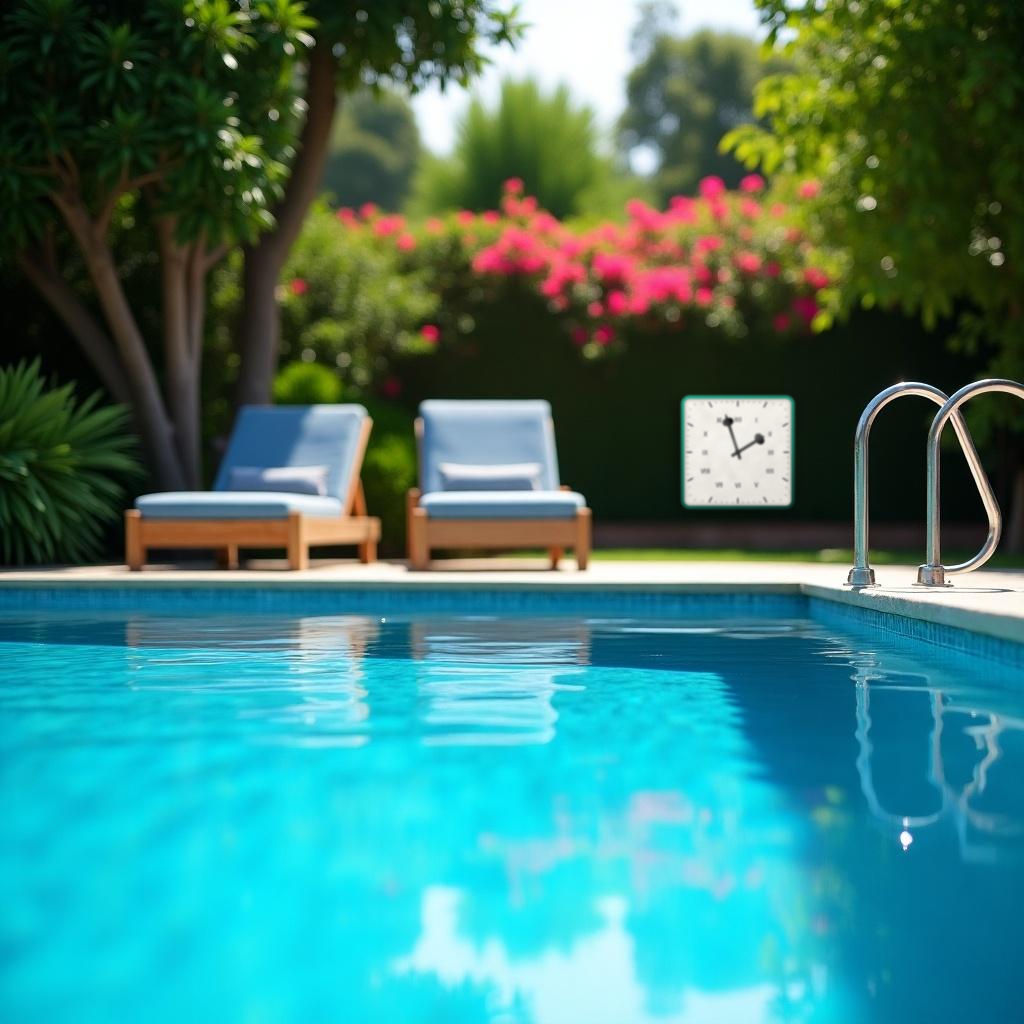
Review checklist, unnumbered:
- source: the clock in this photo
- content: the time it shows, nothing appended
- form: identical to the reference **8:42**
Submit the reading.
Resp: **1:57**
